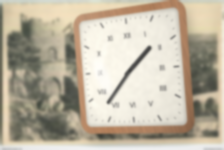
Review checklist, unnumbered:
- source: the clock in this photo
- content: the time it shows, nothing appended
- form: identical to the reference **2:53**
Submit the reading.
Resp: **1:37**
